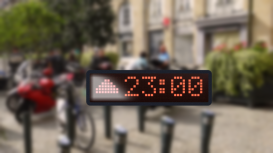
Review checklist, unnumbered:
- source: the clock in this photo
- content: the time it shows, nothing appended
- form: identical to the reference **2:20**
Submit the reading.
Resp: **23:00**
